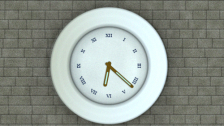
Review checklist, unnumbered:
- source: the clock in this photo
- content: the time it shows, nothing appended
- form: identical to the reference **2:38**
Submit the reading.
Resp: **6:22**
